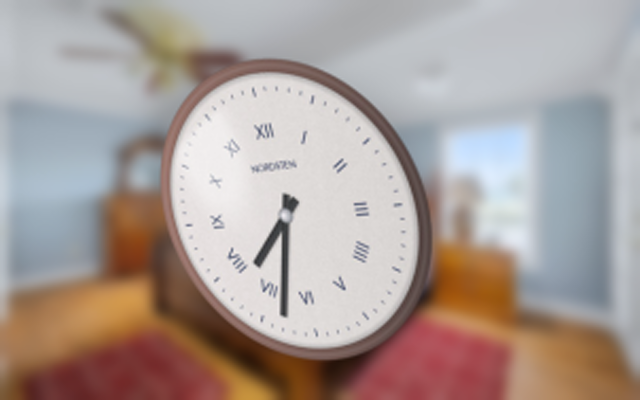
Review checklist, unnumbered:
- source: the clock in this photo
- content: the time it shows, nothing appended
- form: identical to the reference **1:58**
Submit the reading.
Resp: **7:33**
